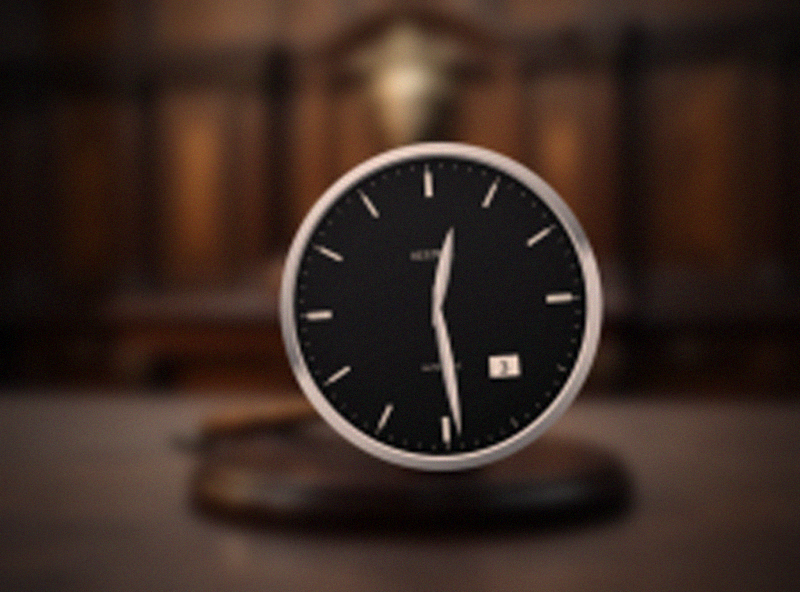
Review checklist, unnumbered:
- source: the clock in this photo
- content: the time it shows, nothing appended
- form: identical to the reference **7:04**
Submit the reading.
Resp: **12:29**
